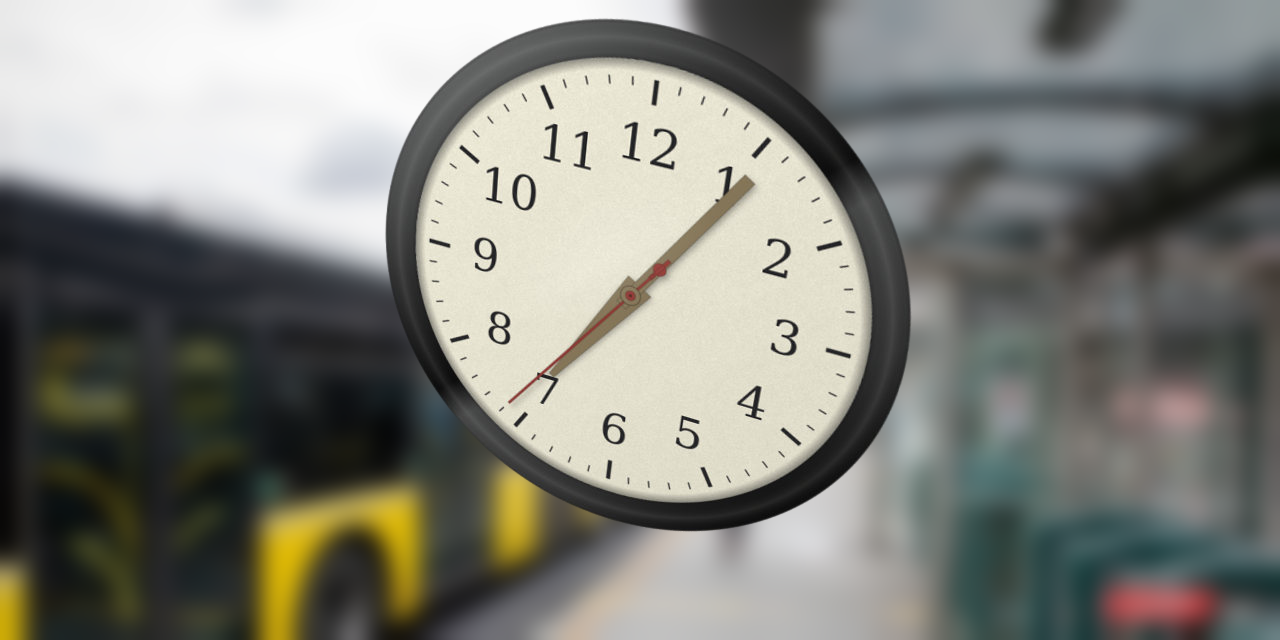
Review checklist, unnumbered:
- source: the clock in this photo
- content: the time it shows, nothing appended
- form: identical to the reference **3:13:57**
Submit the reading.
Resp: **7:05:36**
